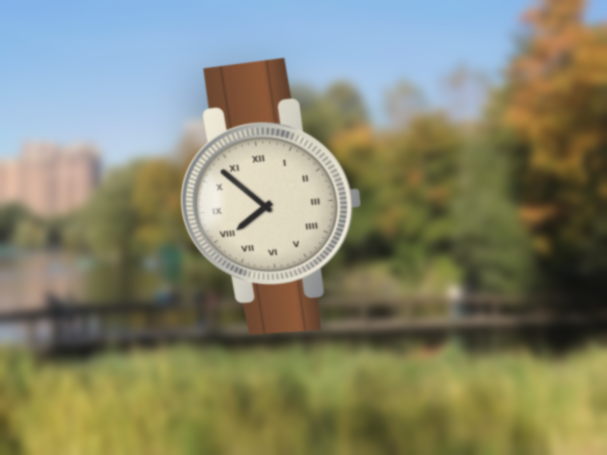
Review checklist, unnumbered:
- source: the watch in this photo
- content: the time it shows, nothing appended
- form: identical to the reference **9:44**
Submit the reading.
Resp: **7:53**
